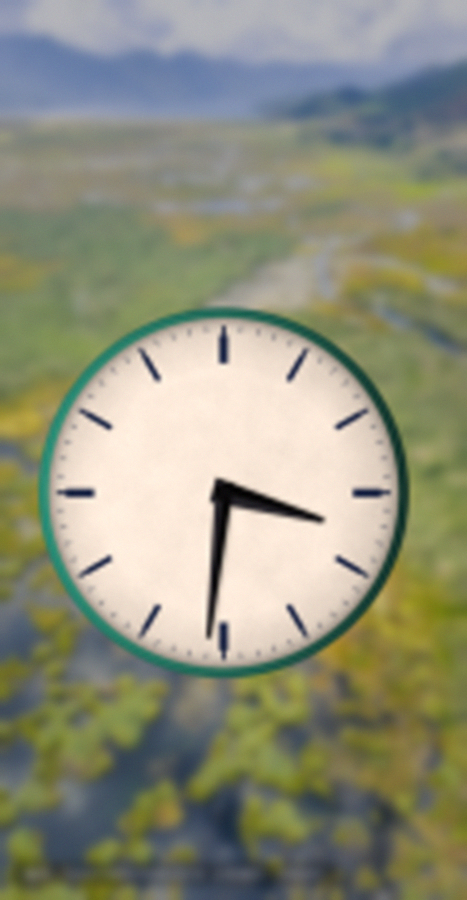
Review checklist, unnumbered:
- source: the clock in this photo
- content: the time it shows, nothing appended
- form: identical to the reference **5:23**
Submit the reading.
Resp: **3:31**
